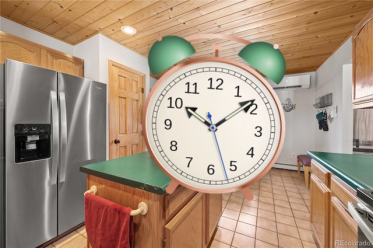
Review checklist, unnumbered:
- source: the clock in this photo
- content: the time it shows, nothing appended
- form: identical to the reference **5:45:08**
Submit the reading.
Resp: **10:08:27**
